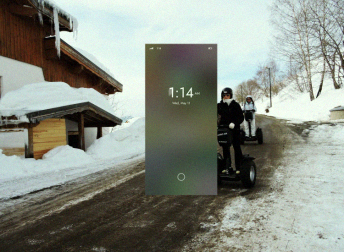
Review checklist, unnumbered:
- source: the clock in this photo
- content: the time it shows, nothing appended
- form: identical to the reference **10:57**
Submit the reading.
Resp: **1:14**
